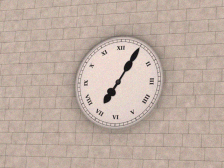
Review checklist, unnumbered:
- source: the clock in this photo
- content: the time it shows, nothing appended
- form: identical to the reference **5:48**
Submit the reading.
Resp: **7:05**
